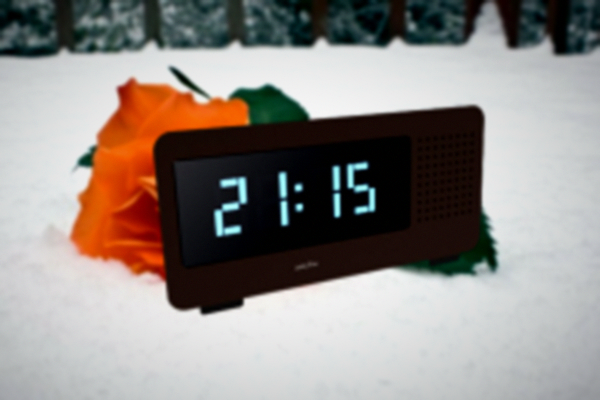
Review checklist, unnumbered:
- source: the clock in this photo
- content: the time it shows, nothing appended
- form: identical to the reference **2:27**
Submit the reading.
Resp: **21:15**
